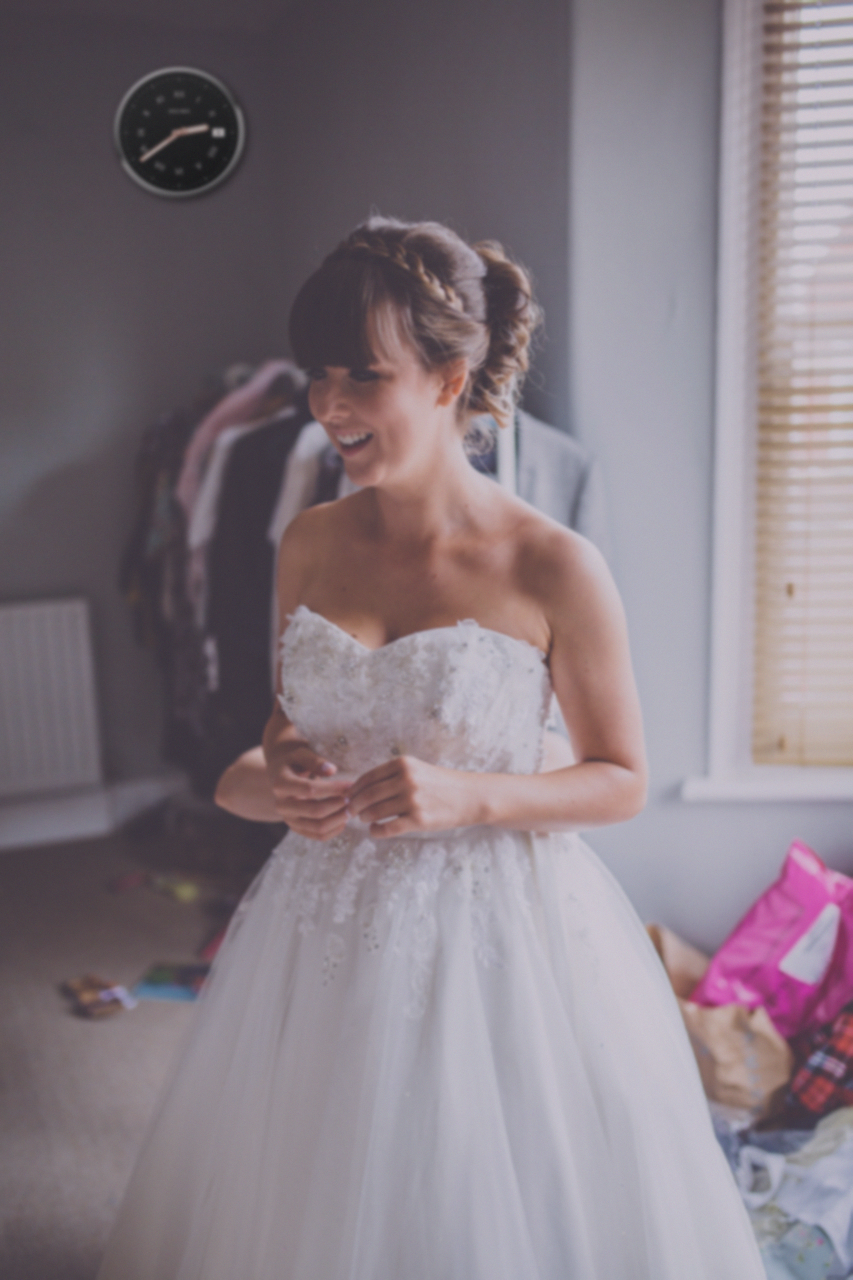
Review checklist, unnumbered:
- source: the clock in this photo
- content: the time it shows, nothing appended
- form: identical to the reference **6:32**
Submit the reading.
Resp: **2:39**
